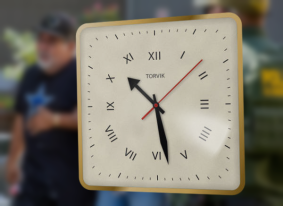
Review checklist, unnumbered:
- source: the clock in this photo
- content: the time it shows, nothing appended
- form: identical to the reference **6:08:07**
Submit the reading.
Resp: **10:28:08**
